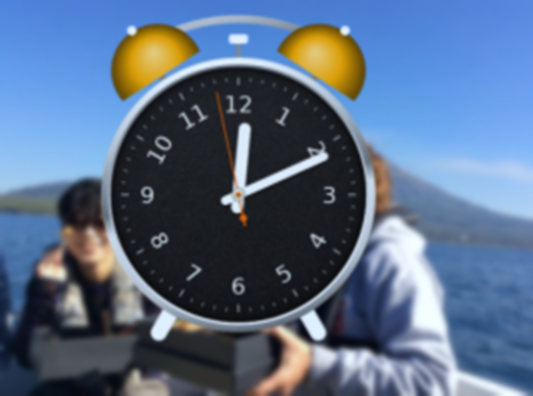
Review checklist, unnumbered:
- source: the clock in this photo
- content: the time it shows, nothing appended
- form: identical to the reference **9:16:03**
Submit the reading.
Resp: **12:10:58**
